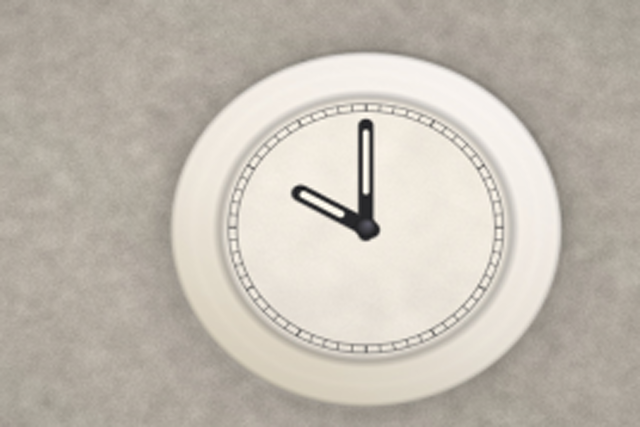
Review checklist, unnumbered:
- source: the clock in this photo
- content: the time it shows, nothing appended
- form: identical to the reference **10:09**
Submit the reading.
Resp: **10:00**
